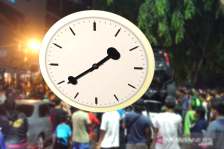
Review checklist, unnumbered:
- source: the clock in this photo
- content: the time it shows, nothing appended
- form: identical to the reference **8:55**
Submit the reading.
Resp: **1:39**
